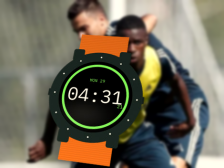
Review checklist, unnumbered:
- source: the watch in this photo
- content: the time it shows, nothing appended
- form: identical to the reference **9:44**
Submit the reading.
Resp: **4:31**
